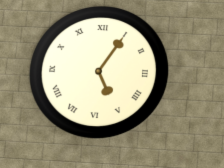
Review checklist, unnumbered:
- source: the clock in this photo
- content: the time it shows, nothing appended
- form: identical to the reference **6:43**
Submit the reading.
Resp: **5:05**
